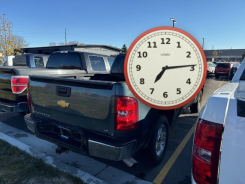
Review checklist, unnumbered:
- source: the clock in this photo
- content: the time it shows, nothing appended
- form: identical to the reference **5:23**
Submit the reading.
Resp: **7:14**
